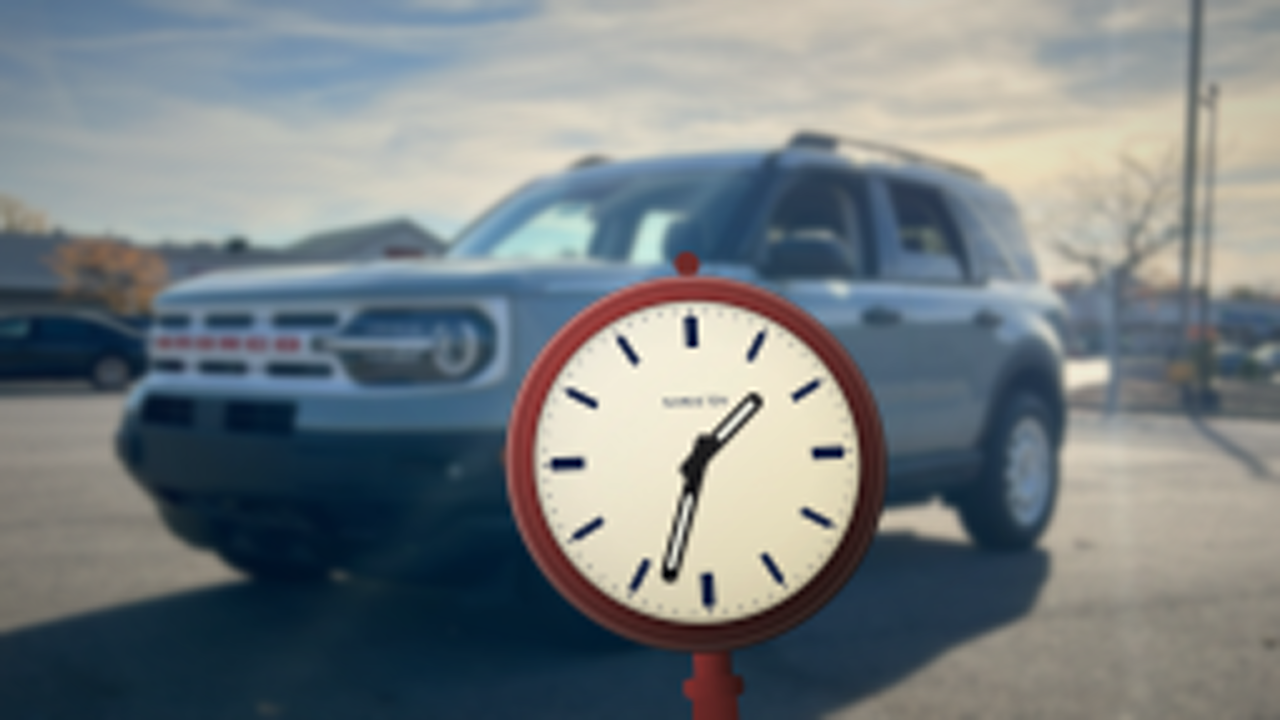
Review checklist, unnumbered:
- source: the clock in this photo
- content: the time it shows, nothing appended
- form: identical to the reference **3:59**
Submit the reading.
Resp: **1:33**
